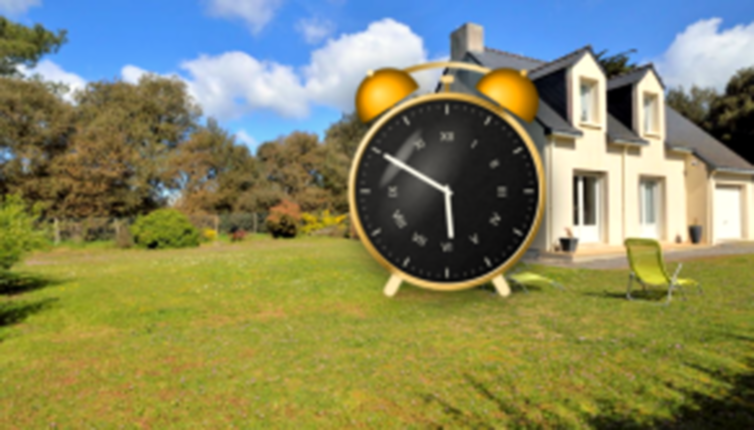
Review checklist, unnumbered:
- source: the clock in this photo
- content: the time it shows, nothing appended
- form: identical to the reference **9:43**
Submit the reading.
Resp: **5:50**
